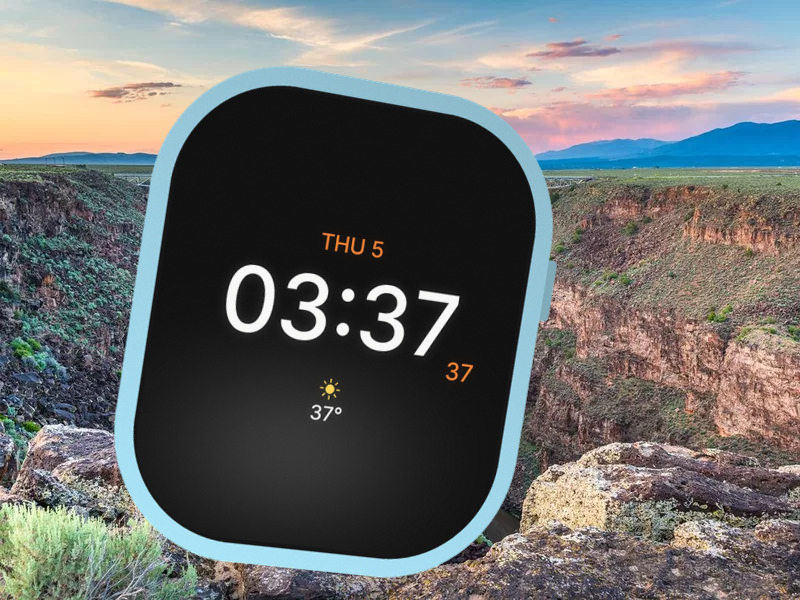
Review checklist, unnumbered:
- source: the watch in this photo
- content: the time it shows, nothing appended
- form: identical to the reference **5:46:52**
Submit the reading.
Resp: **3:37:37**
